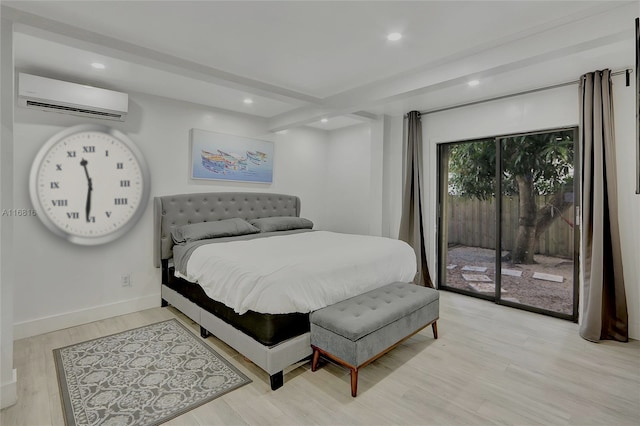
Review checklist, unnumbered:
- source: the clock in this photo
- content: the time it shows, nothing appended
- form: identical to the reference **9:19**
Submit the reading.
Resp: **11:31**
